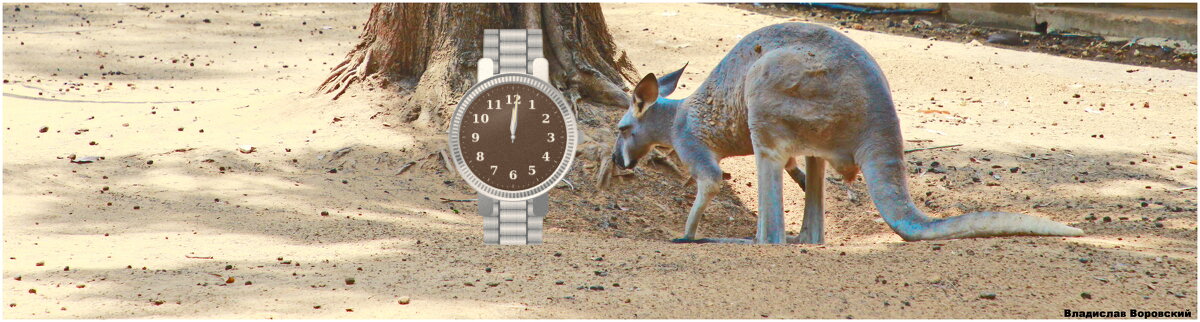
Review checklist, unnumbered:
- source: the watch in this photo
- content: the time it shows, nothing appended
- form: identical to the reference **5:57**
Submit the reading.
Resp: **12:01**
